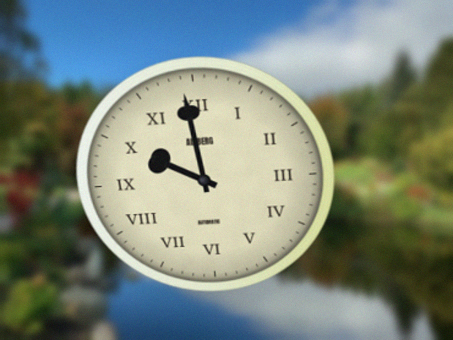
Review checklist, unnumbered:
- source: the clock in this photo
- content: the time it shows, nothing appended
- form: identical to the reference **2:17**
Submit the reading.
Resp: **9:59**
